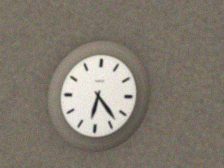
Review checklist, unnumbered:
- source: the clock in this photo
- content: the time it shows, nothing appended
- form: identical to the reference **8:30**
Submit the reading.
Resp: **6:23**
